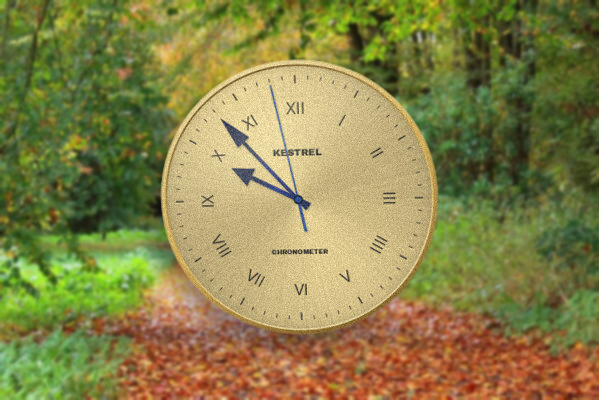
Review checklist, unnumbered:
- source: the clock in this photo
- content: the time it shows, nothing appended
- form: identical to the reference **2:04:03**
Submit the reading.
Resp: **9:52:58**
